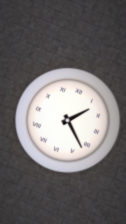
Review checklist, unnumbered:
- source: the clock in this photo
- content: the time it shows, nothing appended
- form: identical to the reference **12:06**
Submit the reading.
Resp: **1:22**
